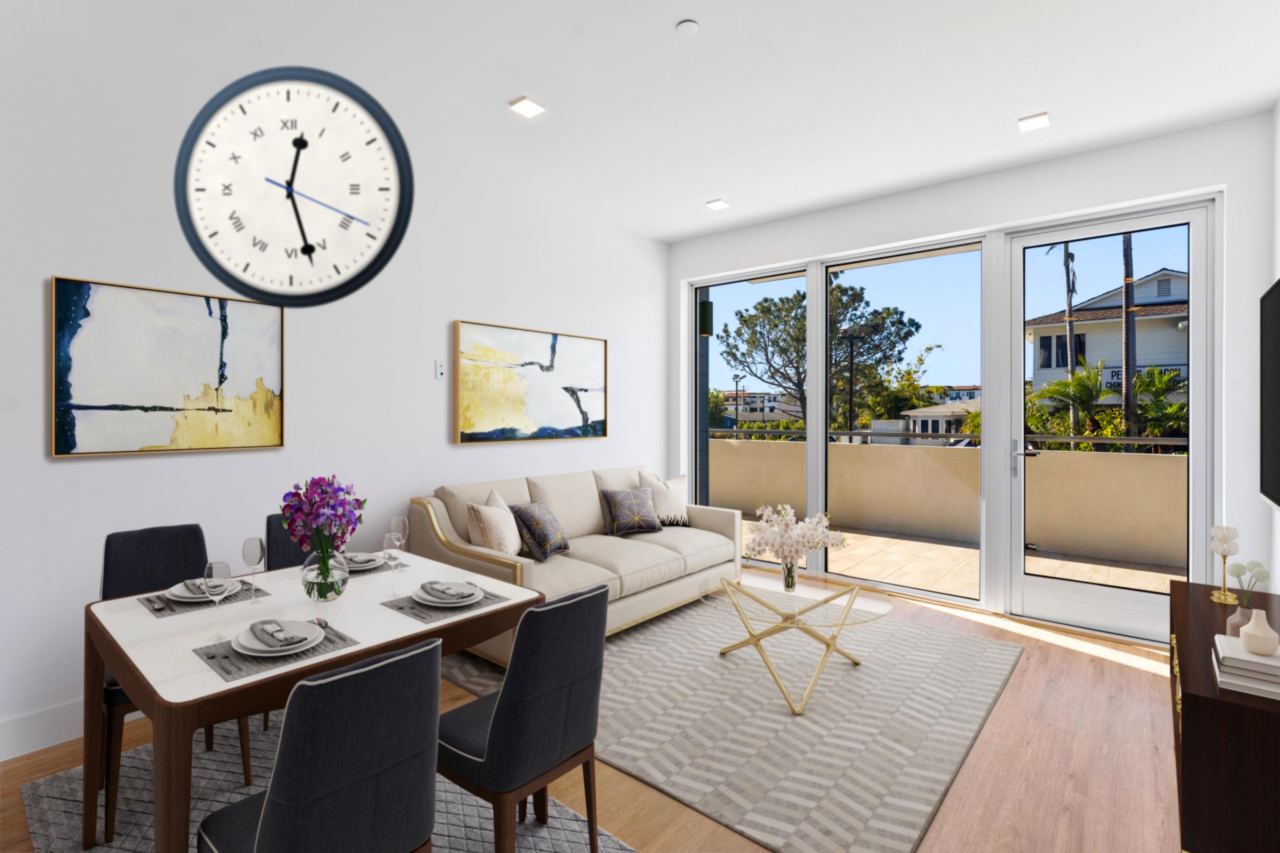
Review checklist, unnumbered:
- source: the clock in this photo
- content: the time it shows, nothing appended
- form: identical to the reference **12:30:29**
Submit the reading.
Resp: **12:27:19**
